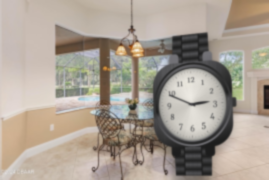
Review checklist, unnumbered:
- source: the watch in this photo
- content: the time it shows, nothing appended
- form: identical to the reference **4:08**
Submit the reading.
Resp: **2:49**
